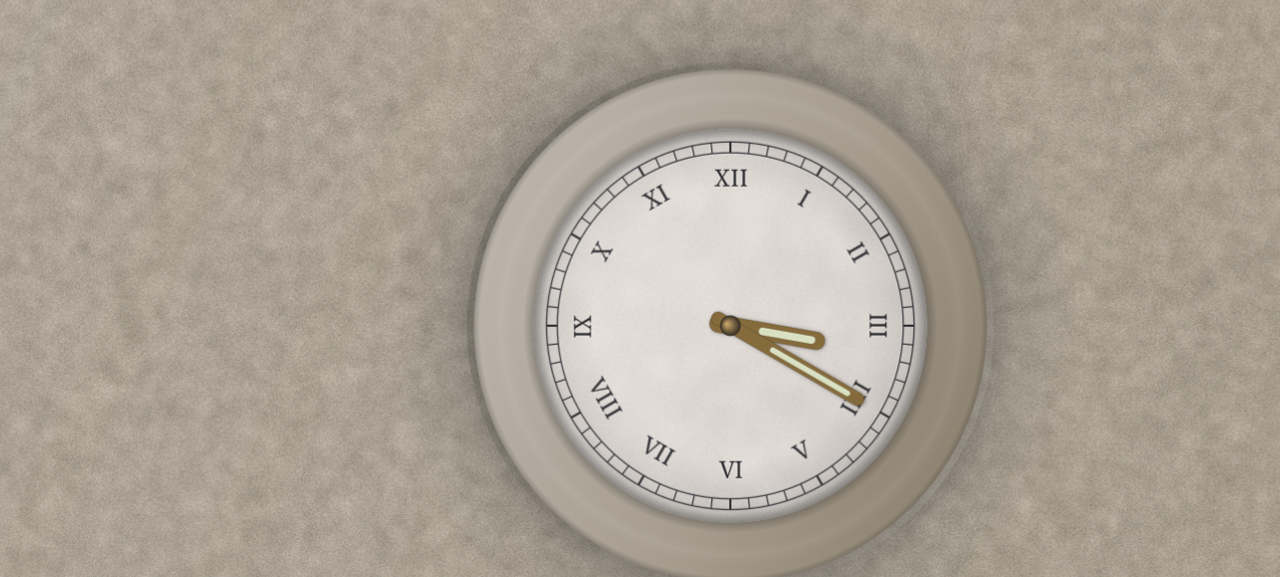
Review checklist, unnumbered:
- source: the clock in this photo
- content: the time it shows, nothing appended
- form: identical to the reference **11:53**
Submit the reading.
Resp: **3:20**
